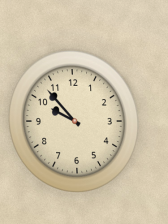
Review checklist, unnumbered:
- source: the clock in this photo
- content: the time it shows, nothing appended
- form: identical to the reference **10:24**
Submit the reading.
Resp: **9:53**
